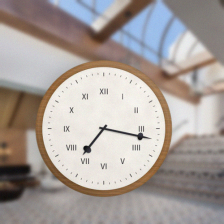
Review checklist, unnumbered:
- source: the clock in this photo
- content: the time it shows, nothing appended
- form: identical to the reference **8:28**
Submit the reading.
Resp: **7:17**
